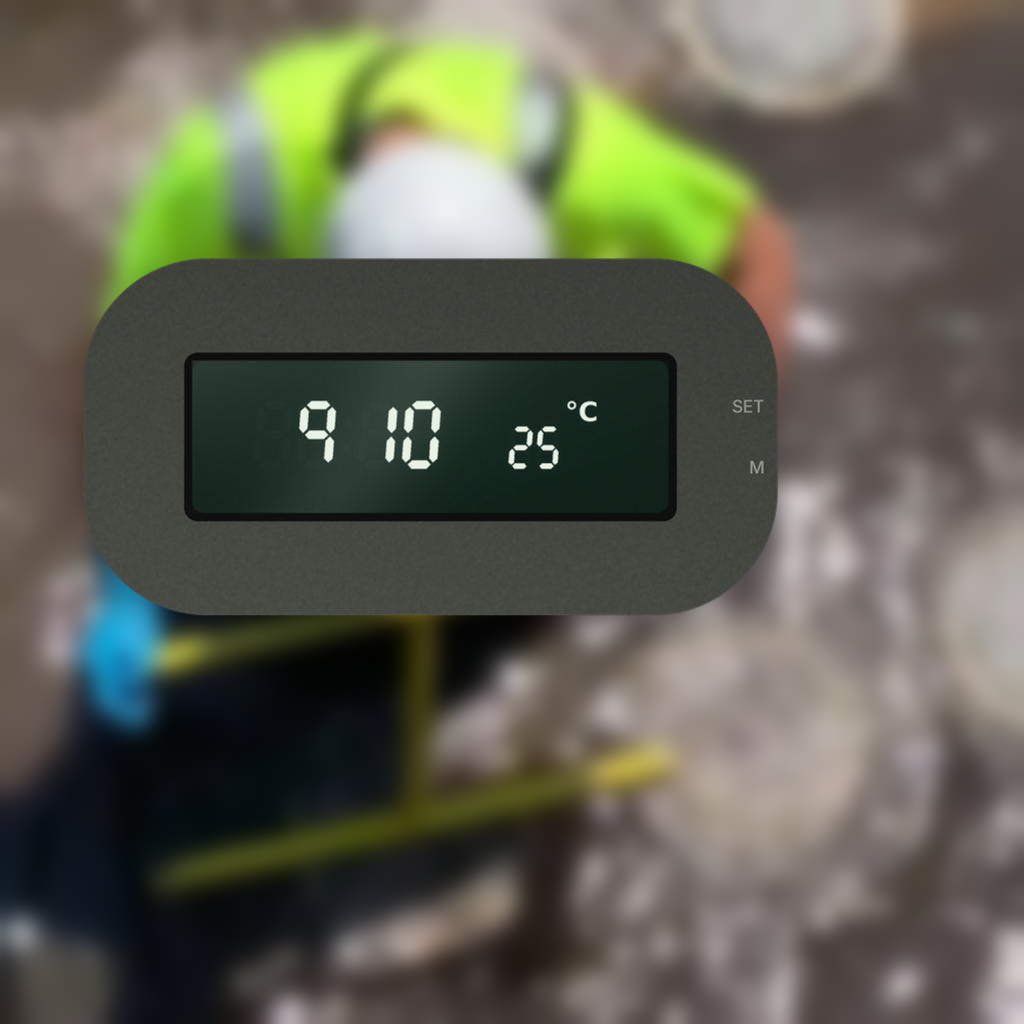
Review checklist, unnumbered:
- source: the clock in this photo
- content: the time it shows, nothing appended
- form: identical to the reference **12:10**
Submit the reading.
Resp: **9:10**
